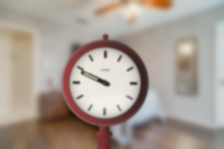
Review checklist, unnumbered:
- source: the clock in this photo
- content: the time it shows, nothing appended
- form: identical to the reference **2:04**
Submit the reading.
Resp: **9:49**
